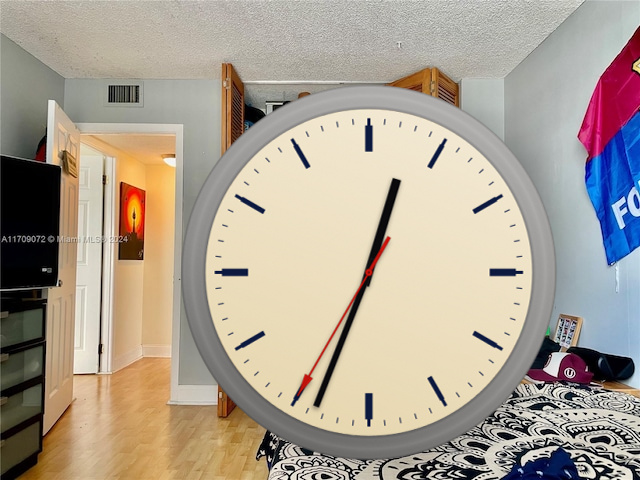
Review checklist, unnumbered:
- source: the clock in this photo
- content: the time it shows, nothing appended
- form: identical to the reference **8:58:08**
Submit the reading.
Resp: **12:33:35**
